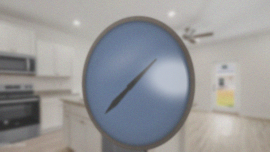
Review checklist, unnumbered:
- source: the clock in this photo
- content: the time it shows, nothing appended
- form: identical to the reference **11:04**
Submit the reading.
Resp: **1:38**
